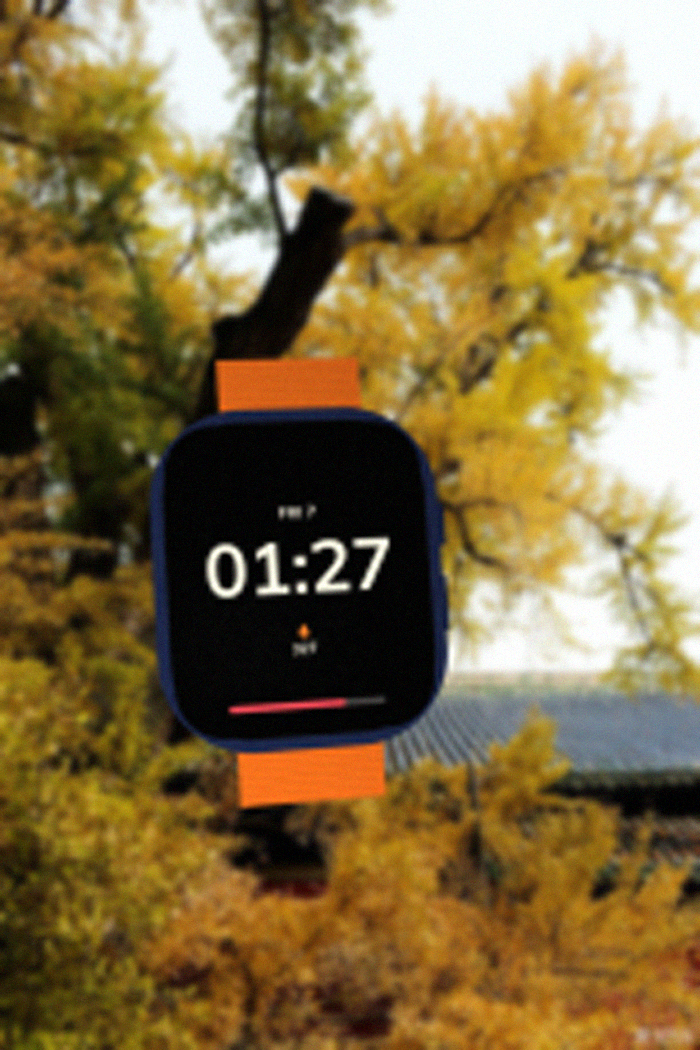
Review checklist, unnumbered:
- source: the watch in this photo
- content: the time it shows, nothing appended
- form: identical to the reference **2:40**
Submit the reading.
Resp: **1:27**
